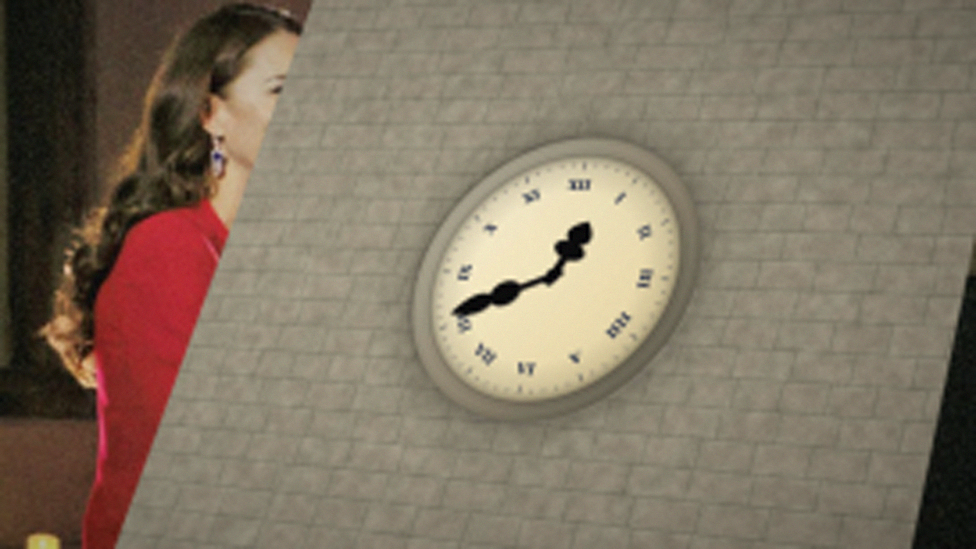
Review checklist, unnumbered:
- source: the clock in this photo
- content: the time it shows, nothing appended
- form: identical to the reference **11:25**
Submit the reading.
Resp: **12:41**
